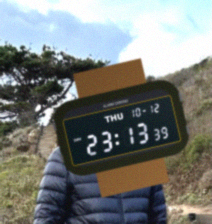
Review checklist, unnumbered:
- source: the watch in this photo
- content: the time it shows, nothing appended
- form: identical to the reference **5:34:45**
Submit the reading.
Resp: **23:13:39**
